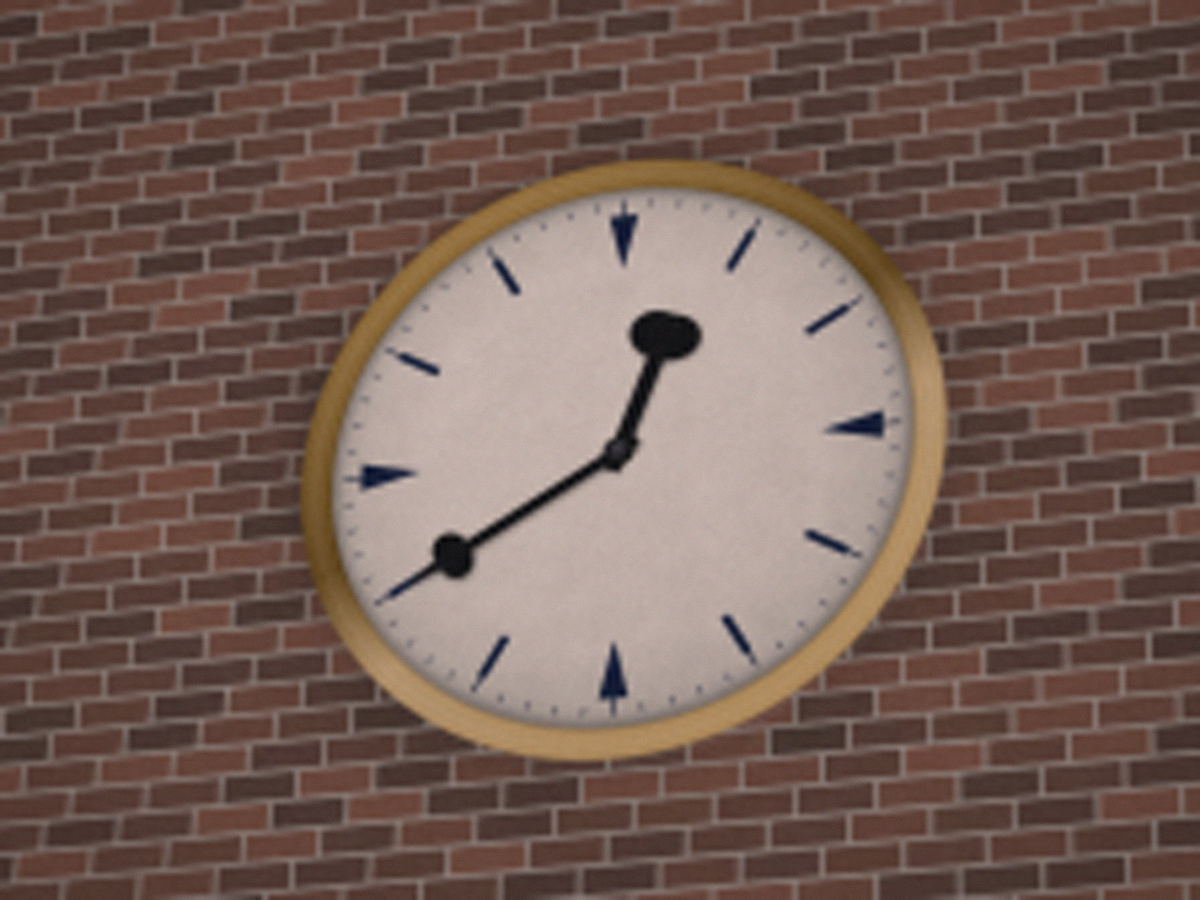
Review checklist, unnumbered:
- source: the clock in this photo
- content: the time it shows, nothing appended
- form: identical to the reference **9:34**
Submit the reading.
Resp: **12:40**
